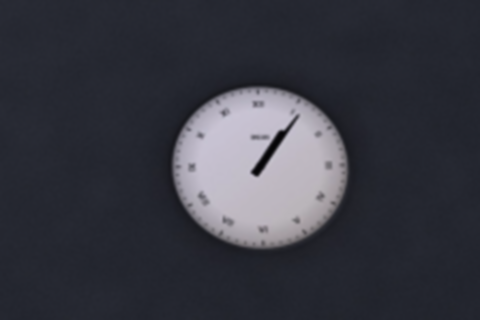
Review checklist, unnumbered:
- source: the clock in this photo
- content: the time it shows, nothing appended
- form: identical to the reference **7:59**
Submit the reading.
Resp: **1:06**
